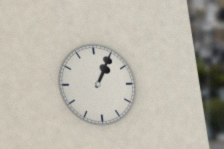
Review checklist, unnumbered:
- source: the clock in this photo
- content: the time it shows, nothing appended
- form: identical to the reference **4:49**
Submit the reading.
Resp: **1:05**
